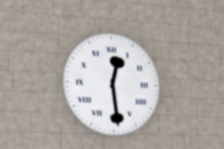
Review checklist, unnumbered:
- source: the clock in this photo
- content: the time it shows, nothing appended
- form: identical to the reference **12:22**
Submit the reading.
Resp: **12:29**
